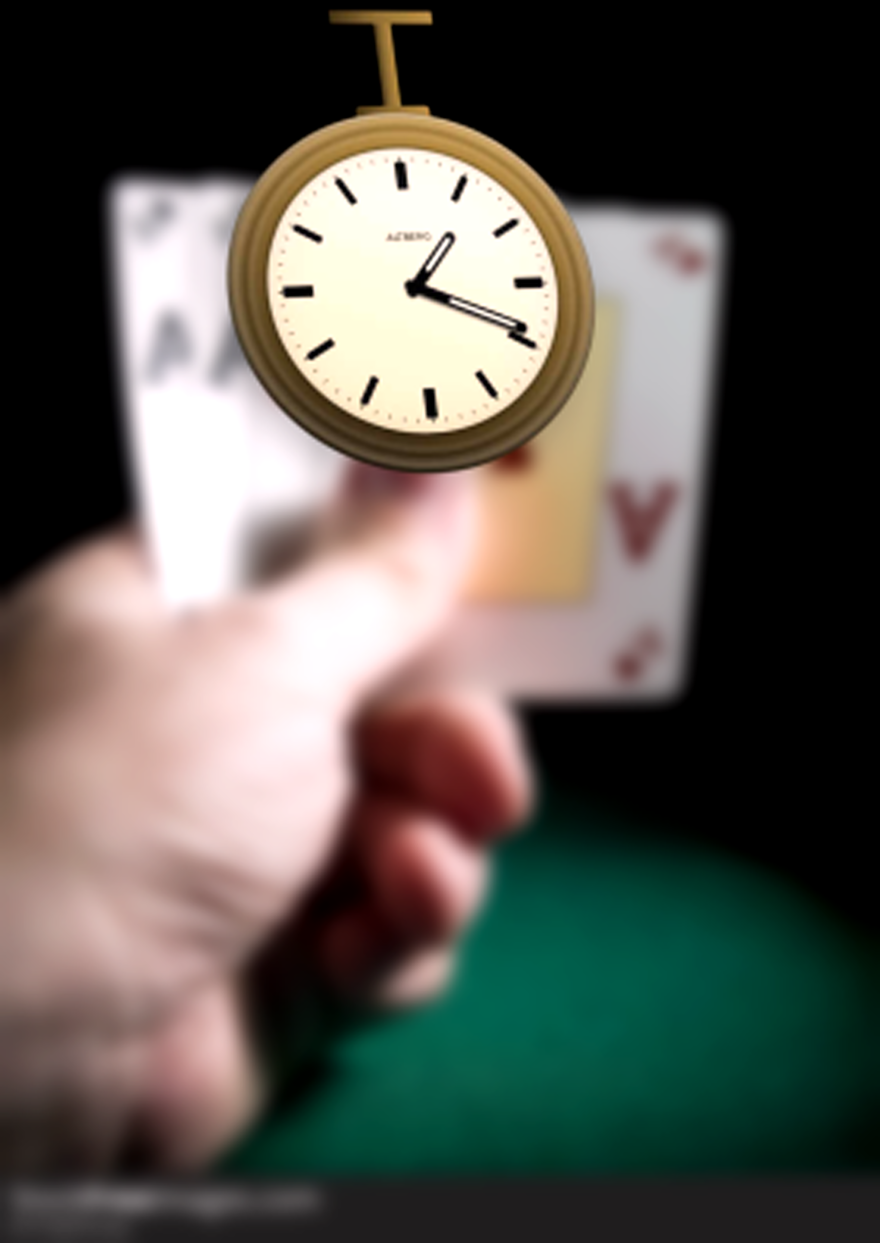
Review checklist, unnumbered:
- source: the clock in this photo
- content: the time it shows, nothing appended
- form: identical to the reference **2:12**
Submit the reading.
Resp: **1:19**
